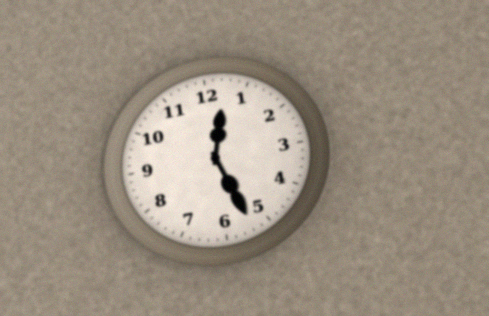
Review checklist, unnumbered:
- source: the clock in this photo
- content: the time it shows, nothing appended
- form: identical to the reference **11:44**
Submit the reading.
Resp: **12:27**
